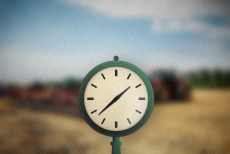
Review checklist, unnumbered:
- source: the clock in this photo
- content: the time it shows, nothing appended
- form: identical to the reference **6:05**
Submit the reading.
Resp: **1:38**
